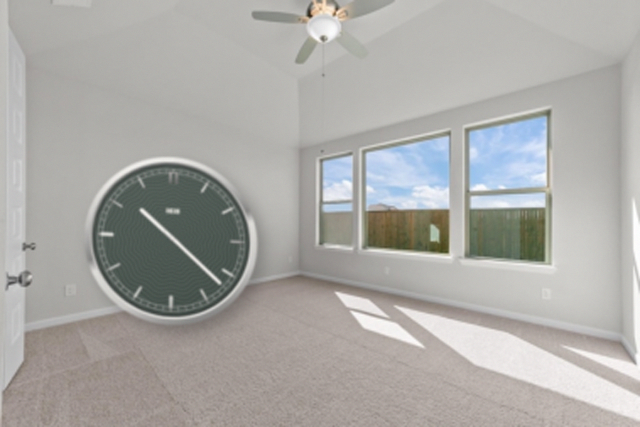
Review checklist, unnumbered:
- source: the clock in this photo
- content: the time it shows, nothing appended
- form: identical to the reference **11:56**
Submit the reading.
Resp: **10:22**
